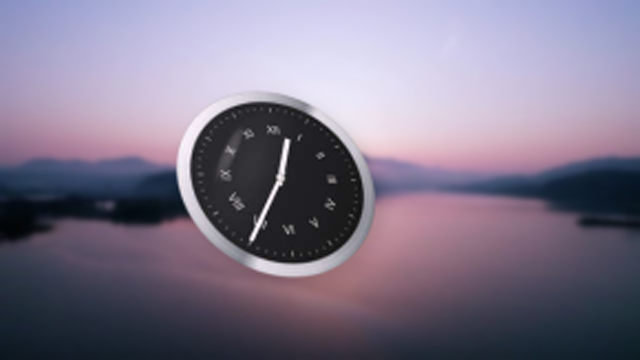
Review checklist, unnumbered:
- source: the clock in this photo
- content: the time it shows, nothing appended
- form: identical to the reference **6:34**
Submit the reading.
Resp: **12:35**
